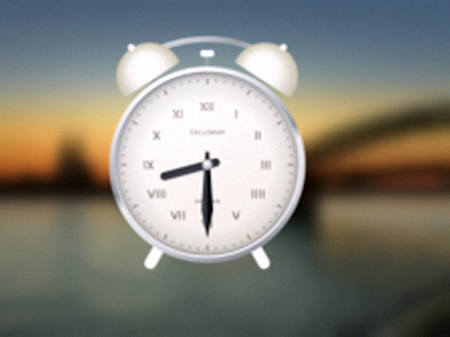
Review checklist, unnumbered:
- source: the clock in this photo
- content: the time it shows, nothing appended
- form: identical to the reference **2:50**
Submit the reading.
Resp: **8:30**
